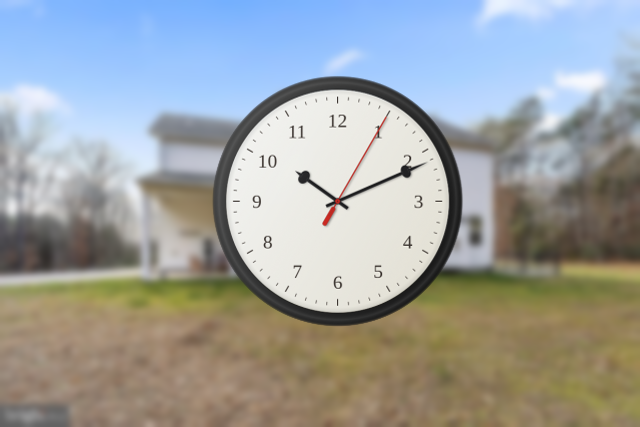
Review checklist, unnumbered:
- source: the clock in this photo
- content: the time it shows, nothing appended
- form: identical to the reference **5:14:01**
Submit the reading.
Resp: **10:11:05**
